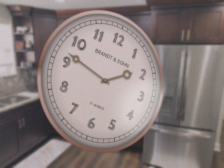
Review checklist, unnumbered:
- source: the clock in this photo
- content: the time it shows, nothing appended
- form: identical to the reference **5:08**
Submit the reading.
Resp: **1:47**
